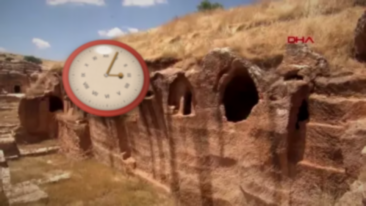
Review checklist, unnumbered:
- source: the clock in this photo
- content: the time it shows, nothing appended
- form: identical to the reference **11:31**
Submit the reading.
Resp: **3:04**
